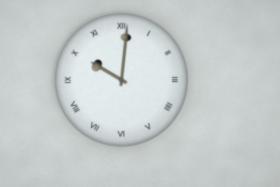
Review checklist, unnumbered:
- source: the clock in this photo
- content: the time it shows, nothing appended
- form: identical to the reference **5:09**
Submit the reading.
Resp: **10:01**
